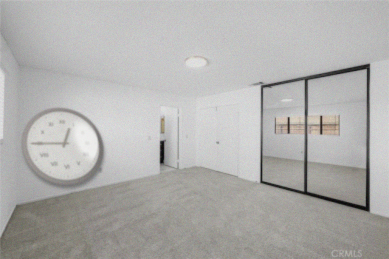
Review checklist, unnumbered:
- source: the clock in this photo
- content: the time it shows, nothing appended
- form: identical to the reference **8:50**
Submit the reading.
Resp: **12:45**
